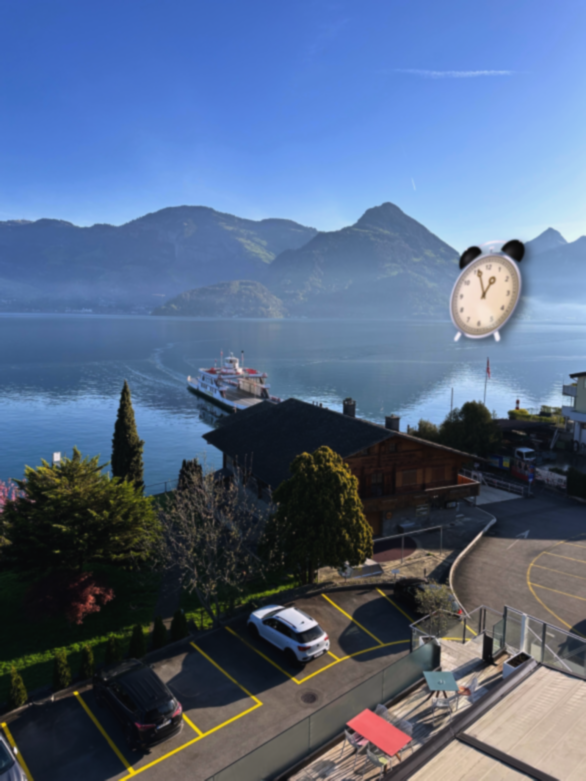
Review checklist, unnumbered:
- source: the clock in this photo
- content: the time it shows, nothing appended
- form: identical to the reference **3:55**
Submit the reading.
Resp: **12:56**
